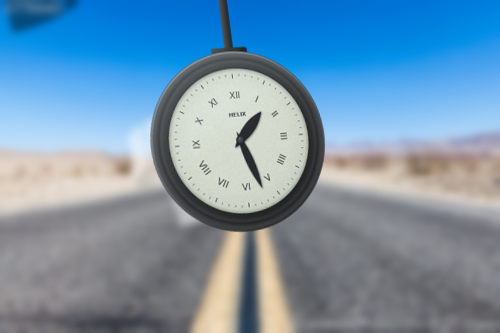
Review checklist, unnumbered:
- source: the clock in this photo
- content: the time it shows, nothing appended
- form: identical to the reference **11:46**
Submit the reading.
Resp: **1:27**
